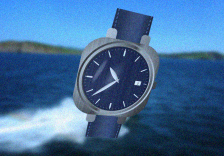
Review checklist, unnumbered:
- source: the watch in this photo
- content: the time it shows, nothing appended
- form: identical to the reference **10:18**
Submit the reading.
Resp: **10:38**
